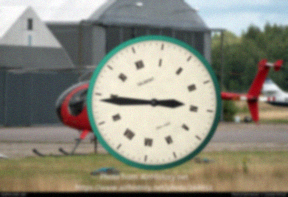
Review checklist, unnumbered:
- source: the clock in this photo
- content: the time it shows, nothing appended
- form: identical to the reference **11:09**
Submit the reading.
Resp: **3:49**
